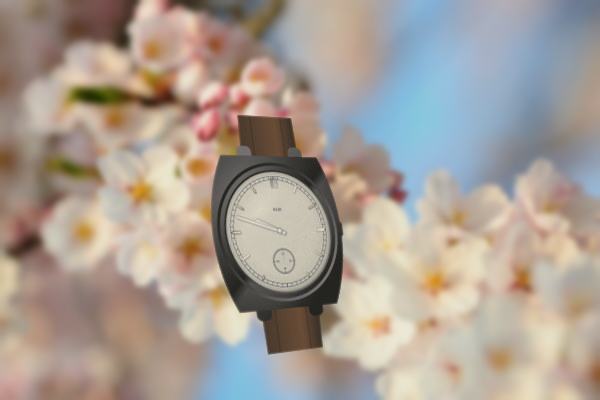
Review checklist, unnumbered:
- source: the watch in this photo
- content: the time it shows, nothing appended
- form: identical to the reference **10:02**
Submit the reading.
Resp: **9:48**
